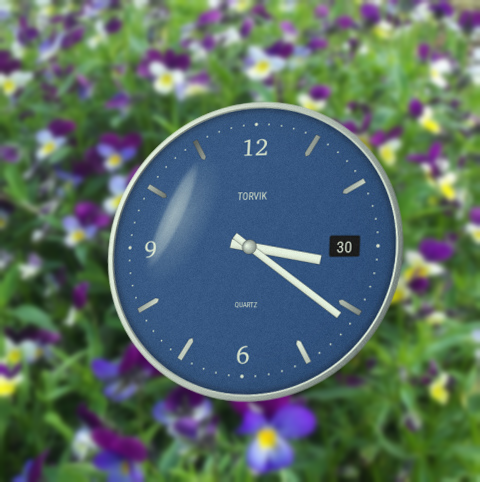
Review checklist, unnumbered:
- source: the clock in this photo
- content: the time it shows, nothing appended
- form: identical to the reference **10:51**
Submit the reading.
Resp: **3:21**
